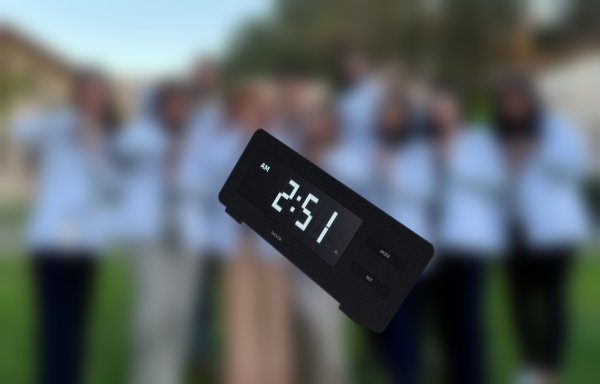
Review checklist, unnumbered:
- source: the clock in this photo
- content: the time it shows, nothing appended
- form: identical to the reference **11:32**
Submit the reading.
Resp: **2:51**
